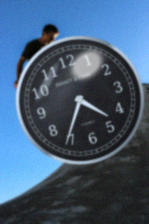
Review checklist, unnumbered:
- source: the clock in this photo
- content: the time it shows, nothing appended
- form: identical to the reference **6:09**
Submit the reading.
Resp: **4:36**
